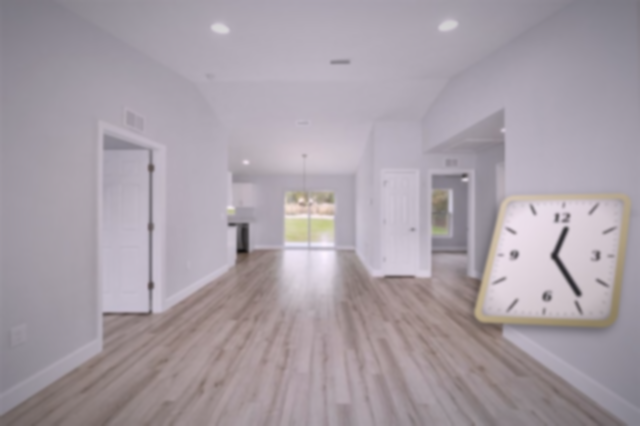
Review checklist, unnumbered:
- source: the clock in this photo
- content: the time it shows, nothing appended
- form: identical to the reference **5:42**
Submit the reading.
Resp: **12:24**
